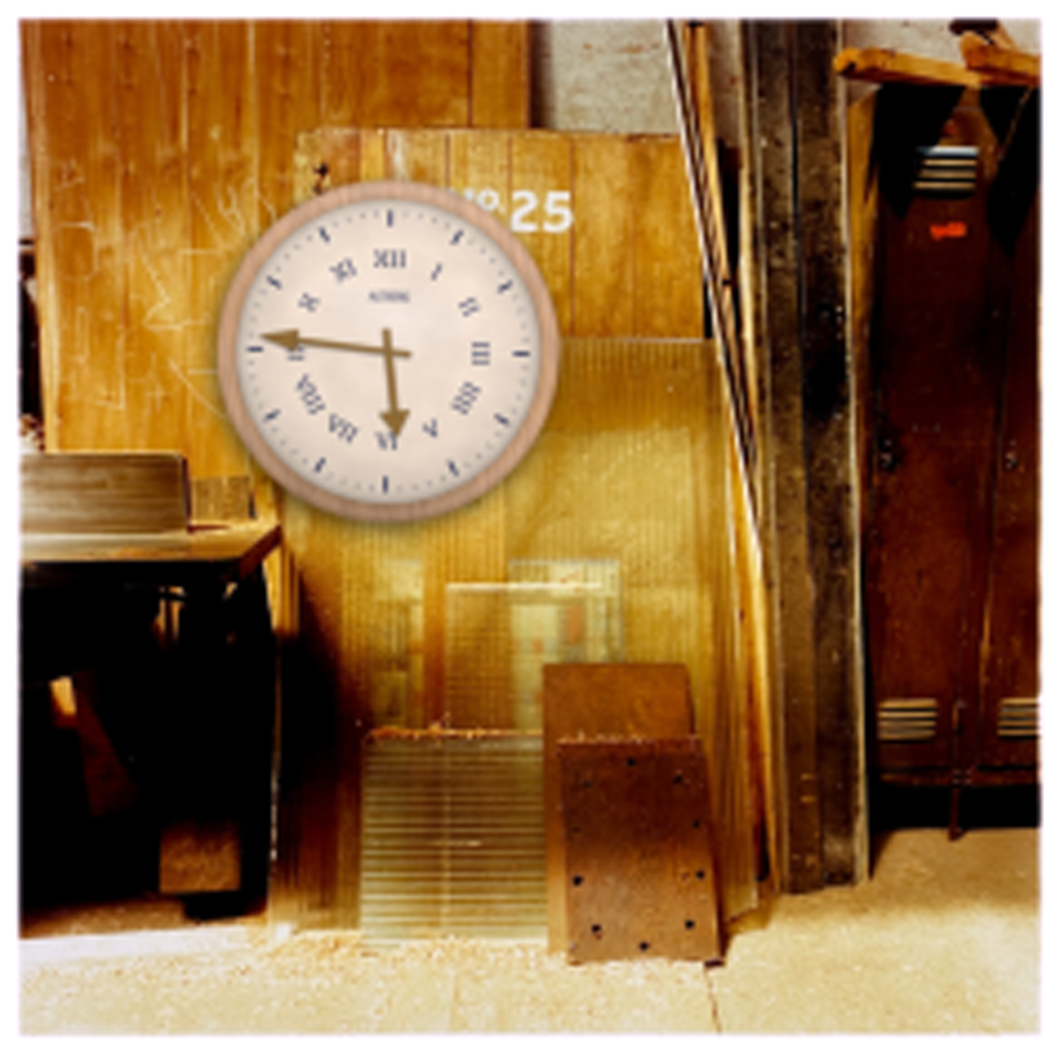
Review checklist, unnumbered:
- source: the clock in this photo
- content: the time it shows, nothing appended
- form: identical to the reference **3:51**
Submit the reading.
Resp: **5:46**
